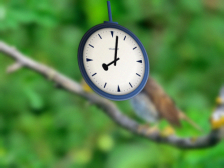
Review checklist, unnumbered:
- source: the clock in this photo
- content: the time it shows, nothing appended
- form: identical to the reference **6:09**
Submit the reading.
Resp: **8:02**
